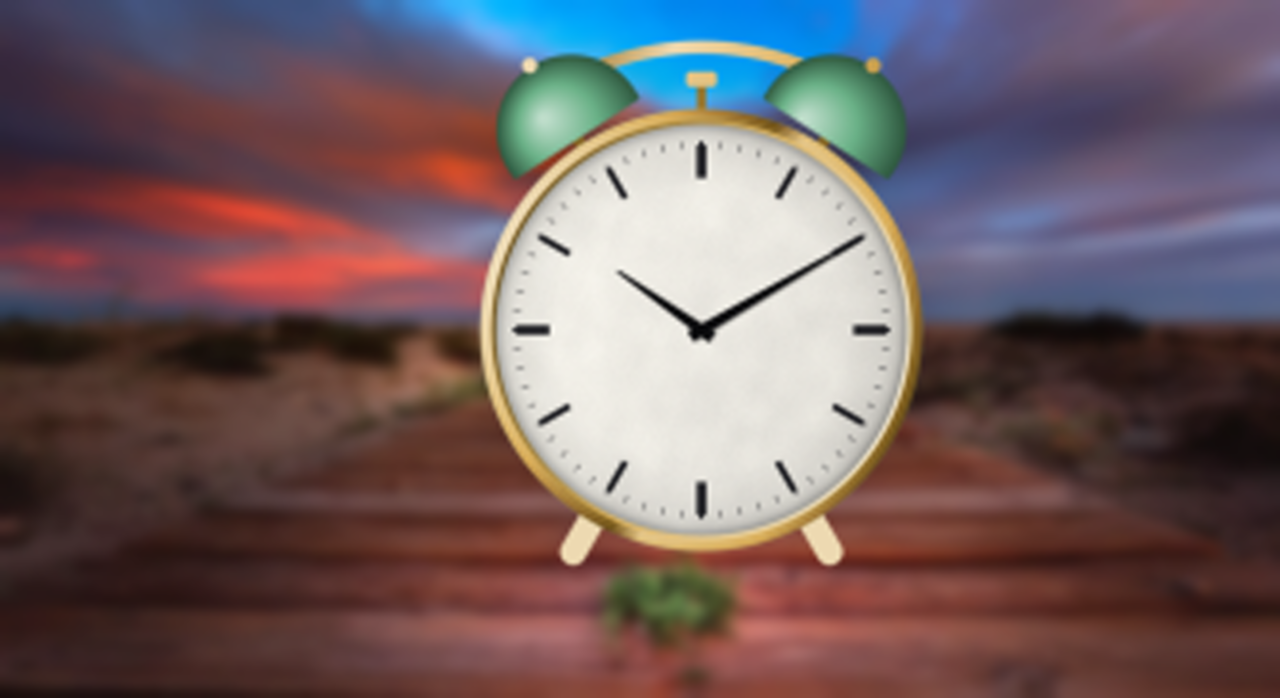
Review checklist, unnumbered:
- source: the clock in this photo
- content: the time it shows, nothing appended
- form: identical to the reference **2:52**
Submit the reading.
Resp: **10:10**
